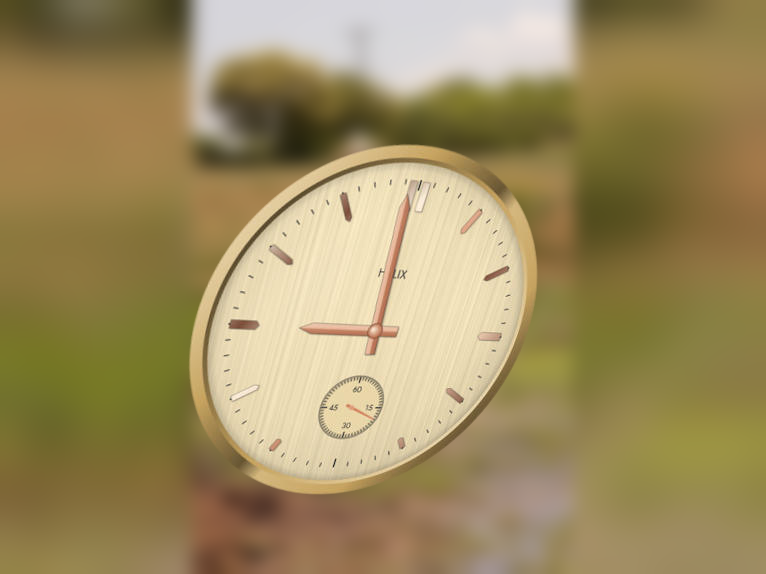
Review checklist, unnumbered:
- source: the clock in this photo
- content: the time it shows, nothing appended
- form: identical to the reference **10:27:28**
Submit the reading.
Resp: **8:59:19**
